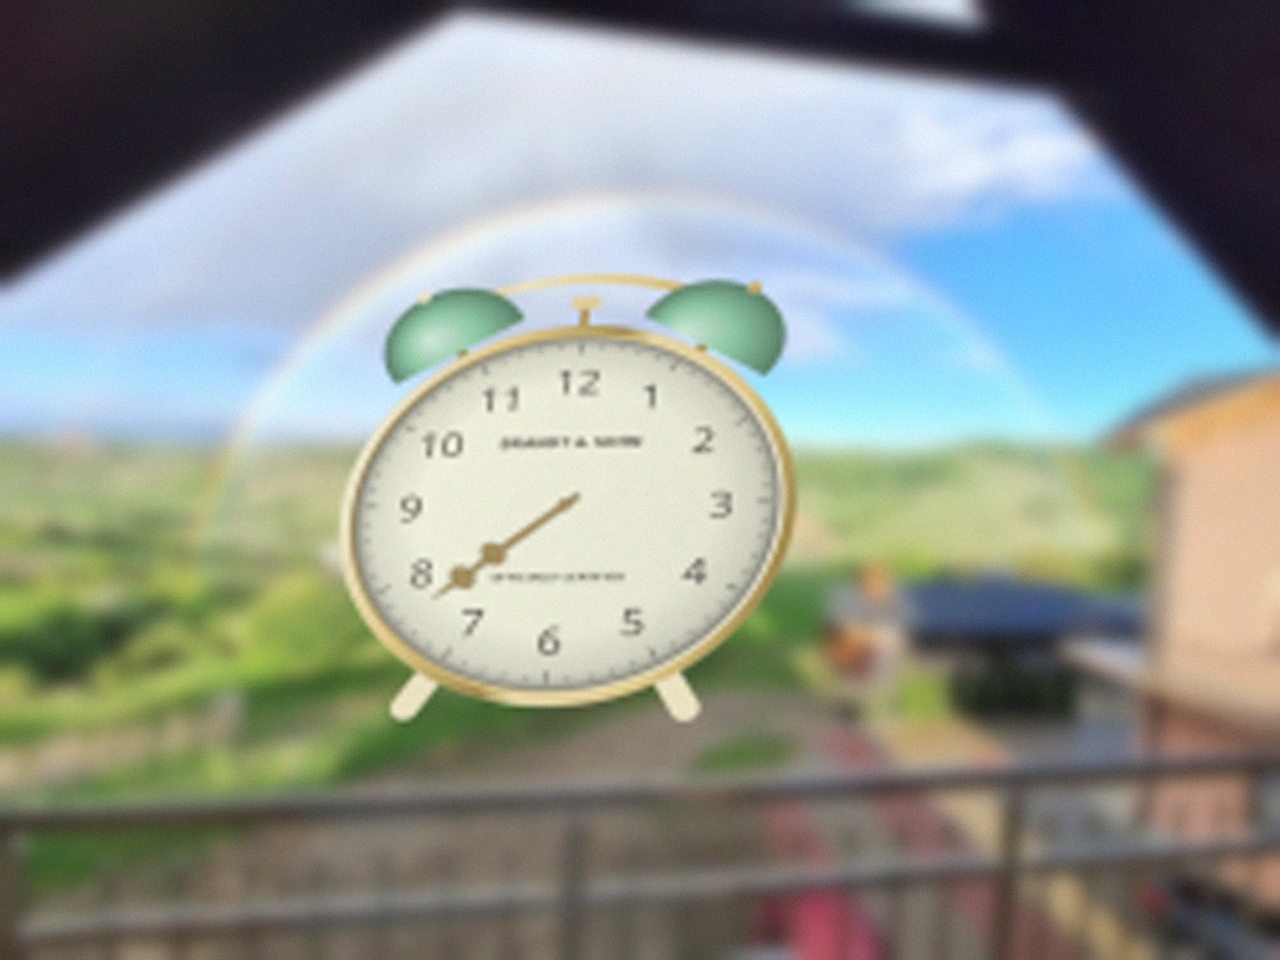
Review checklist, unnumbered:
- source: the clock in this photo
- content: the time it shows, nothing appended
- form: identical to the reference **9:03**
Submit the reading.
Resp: **7:38**
